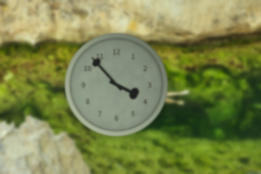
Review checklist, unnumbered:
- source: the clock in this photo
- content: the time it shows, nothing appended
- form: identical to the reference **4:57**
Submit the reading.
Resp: **3:53**
